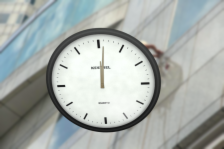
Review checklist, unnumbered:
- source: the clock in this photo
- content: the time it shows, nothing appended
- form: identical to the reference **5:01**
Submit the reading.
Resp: **12:01**
